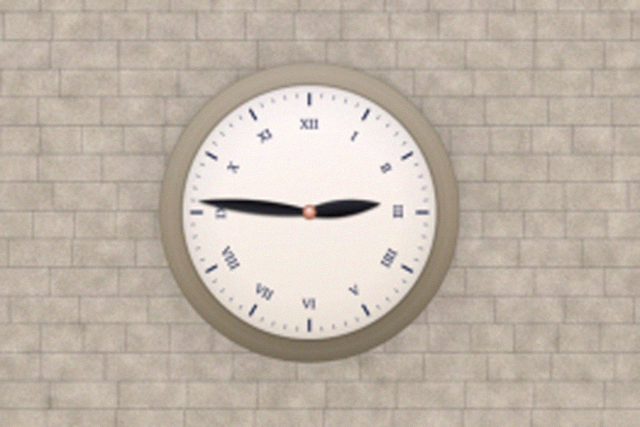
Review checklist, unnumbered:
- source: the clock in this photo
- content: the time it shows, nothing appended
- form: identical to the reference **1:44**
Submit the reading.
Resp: **2:46**
